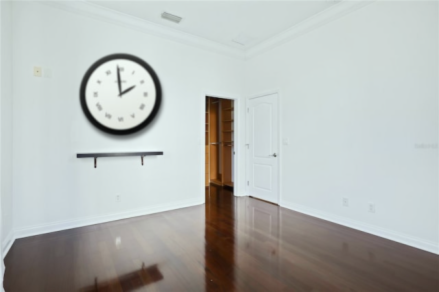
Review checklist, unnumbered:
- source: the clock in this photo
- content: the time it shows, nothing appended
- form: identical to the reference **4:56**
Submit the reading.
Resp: **1:59**
